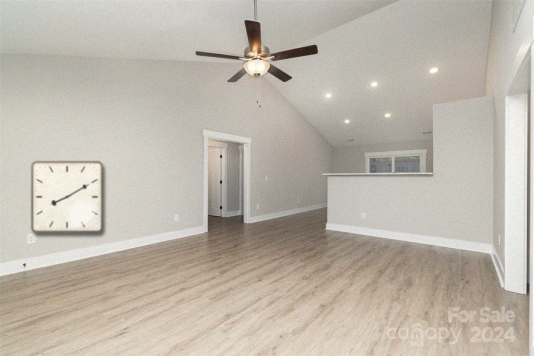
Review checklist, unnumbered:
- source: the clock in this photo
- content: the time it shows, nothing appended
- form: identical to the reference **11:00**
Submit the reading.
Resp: **8:10**
